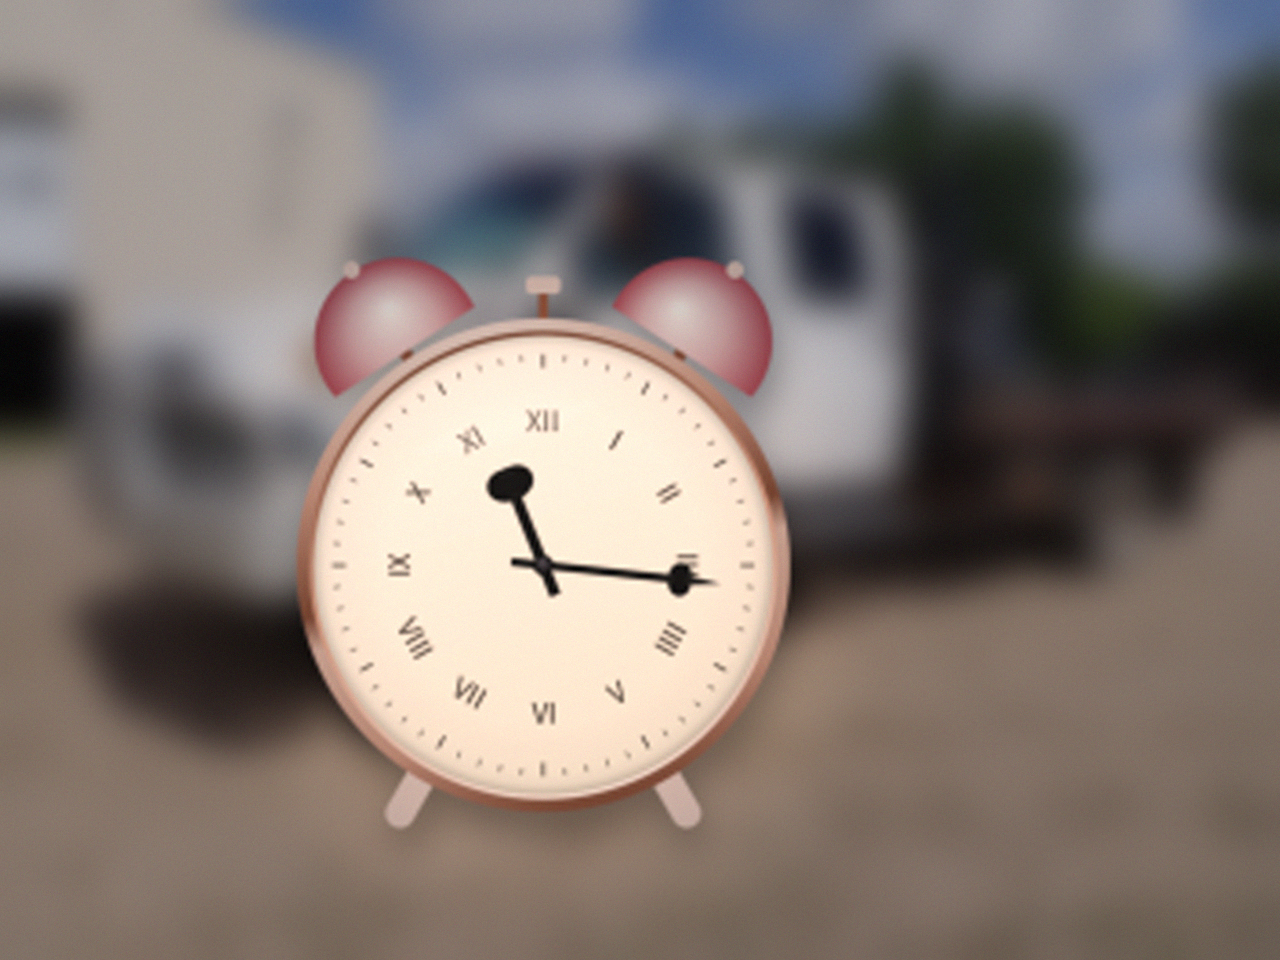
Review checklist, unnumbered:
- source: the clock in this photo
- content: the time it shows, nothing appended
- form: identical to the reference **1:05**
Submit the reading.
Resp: **11:16**
